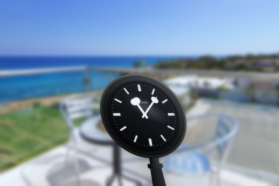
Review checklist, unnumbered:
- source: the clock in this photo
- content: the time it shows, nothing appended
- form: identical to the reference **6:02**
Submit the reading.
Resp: **11:07**
